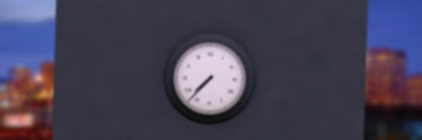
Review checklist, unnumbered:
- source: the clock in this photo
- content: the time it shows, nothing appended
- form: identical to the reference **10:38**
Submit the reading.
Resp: **7:37**
